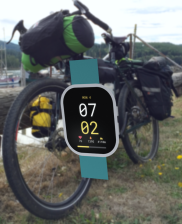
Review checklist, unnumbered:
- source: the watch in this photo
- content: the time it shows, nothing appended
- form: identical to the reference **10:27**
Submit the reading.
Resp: **7:02**
